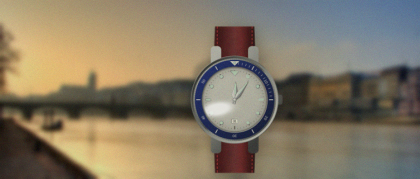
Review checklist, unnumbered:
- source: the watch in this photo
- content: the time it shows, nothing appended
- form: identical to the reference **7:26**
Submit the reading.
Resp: **12:06**
